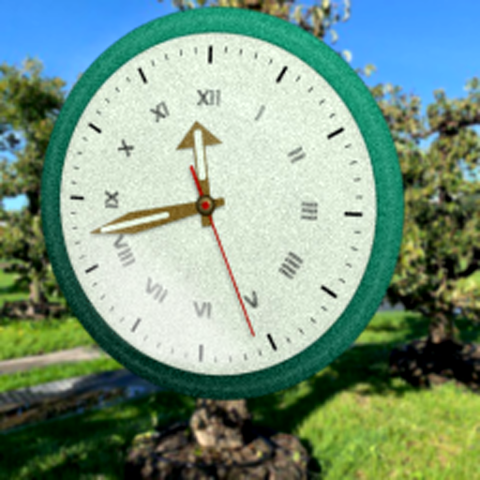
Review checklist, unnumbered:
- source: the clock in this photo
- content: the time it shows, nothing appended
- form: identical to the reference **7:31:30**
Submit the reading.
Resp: **11:42:26**
